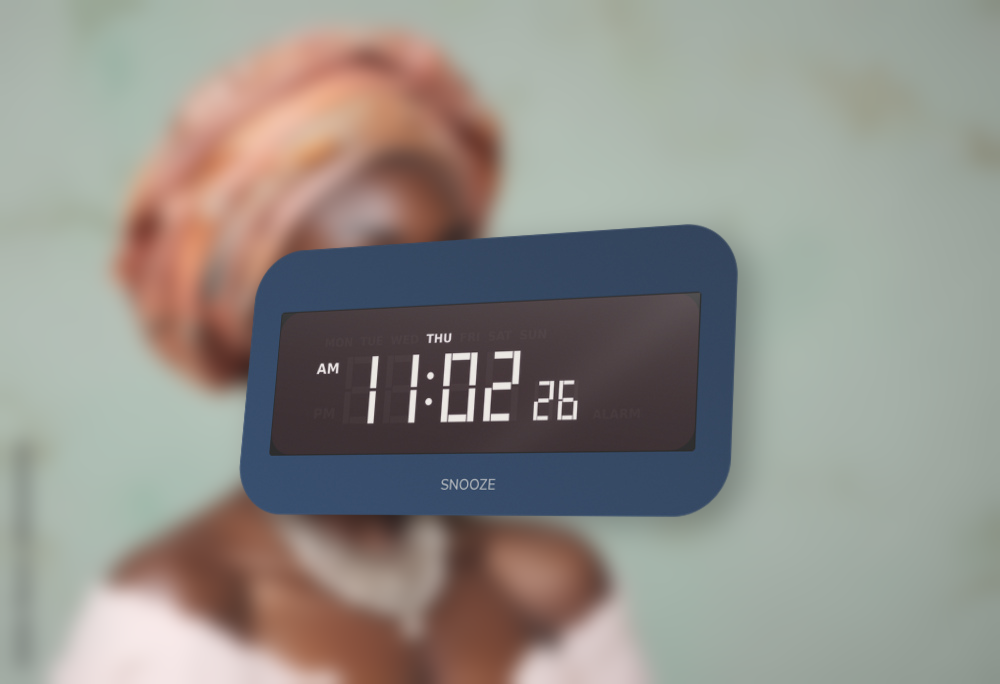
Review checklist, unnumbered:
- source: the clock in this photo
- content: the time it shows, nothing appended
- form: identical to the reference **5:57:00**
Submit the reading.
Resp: **11:02:26**
